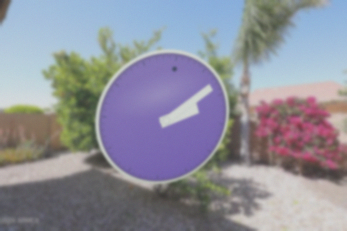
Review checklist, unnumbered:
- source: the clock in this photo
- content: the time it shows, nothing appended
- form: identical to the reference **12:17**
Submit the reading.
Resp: **2:08**
